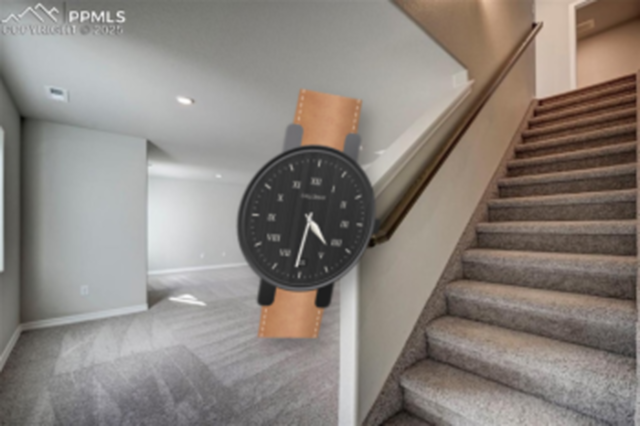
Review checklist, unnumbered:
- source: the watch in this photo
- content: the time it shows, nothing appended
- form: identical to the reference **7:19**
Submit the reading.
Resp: **4:31**
